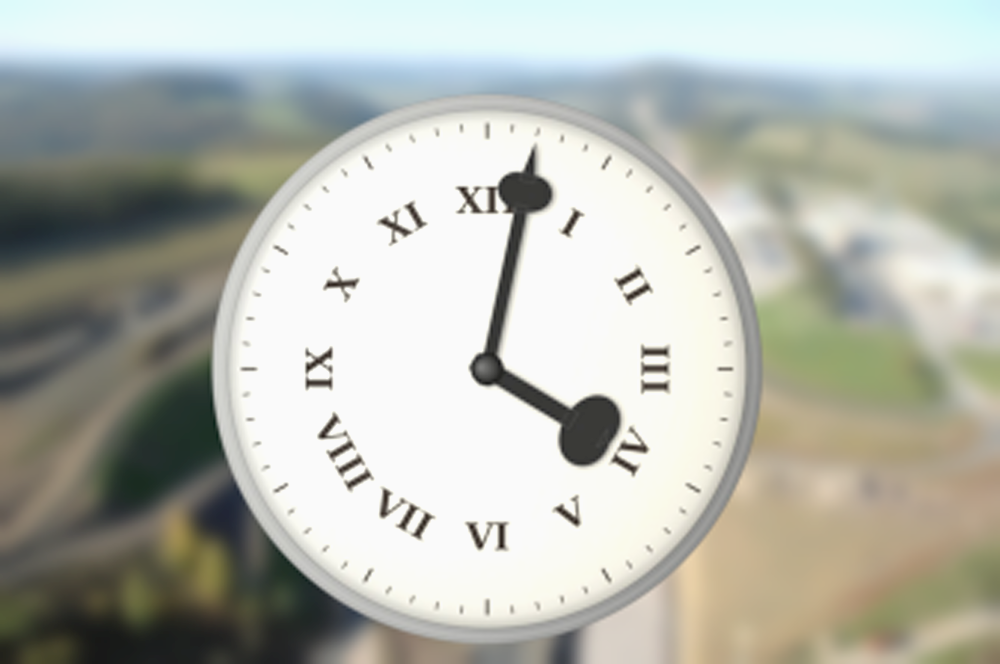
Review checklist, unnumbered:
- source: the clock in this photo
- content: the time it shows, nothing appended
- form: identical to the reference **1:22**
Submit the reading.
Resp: **4:02**
